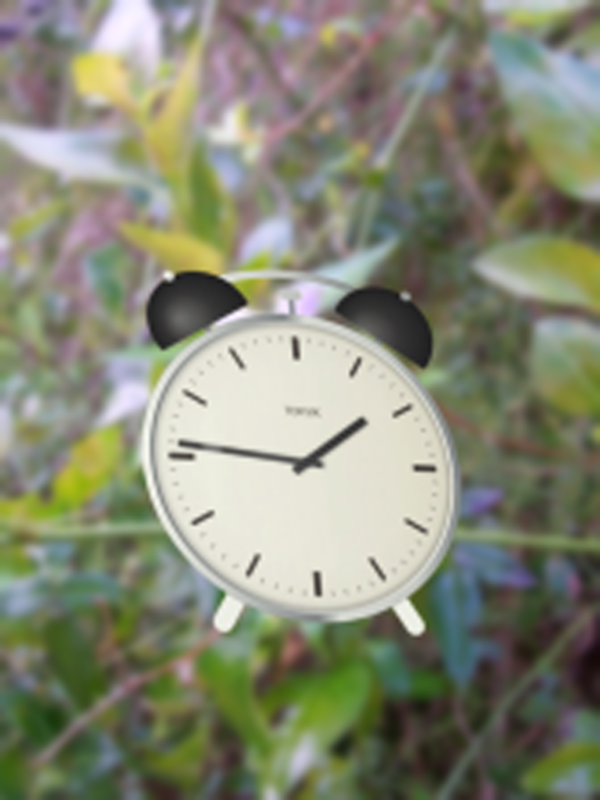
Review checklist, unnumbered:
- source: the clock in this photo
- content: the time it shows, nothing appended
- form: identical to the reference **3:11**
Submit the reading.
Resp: **1:46**
